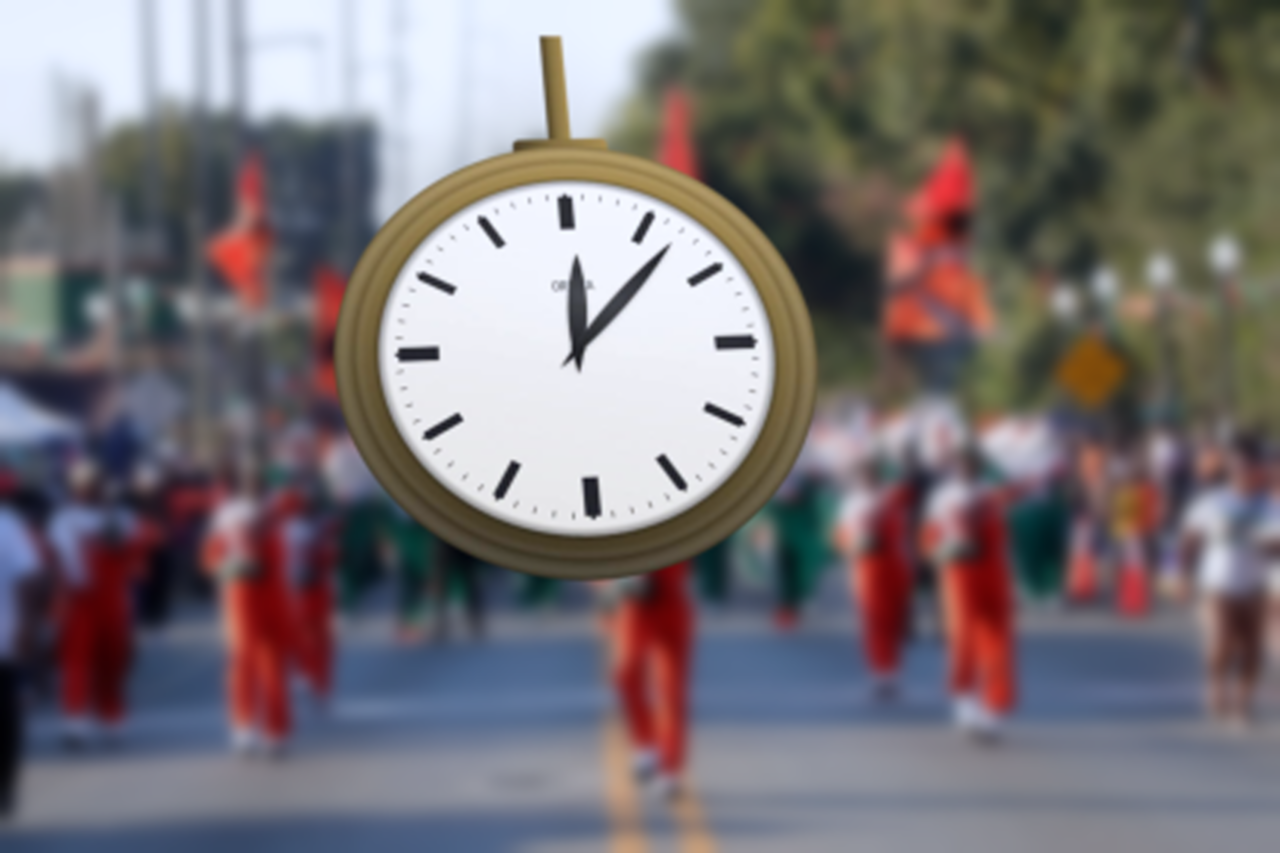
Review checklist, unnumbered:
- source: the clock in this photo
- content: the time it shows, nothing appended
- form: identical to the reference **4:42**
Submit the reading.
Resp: **12:07**
